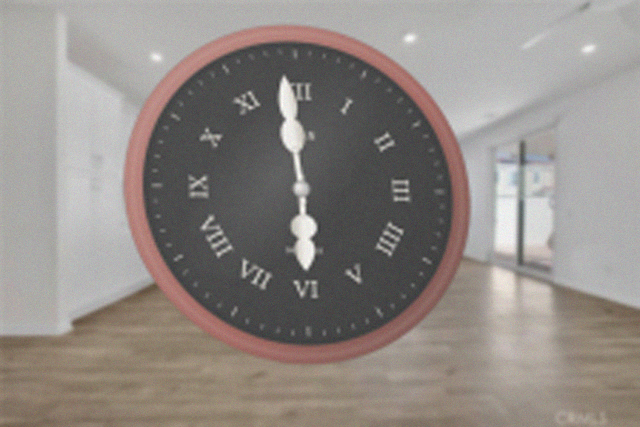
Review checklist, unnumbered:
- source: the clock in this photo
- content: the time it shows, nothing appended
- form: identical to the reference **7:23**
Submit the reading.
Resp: **5:59**
